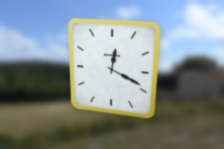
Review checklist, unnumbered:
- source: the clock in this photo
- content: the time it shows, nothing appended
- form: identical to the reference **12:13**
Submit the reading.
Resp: **12:19**
